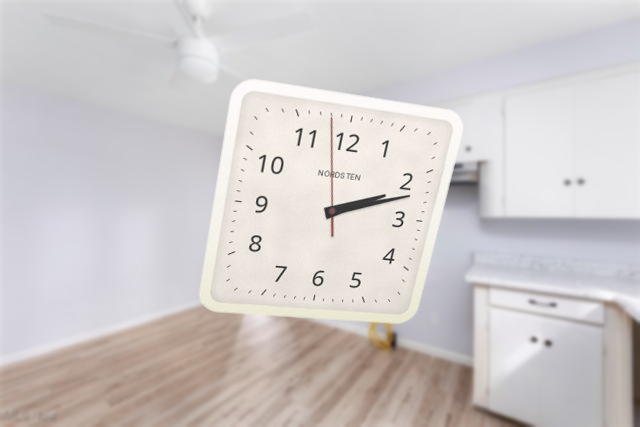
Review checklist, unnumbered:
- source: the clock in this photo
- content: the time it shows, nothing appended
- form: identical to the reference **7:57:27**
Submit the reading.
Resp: **2:11:58**
